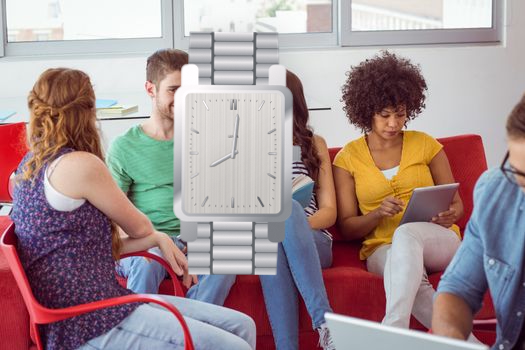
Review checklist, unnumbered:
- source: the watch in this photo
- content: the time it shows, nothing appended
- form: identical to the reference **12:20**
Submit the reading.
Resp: **8:01**
